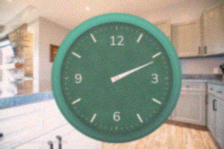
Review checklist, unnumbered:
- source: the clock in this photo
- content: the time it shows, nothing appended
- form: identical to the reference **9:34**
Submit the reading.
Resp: **2:11**
